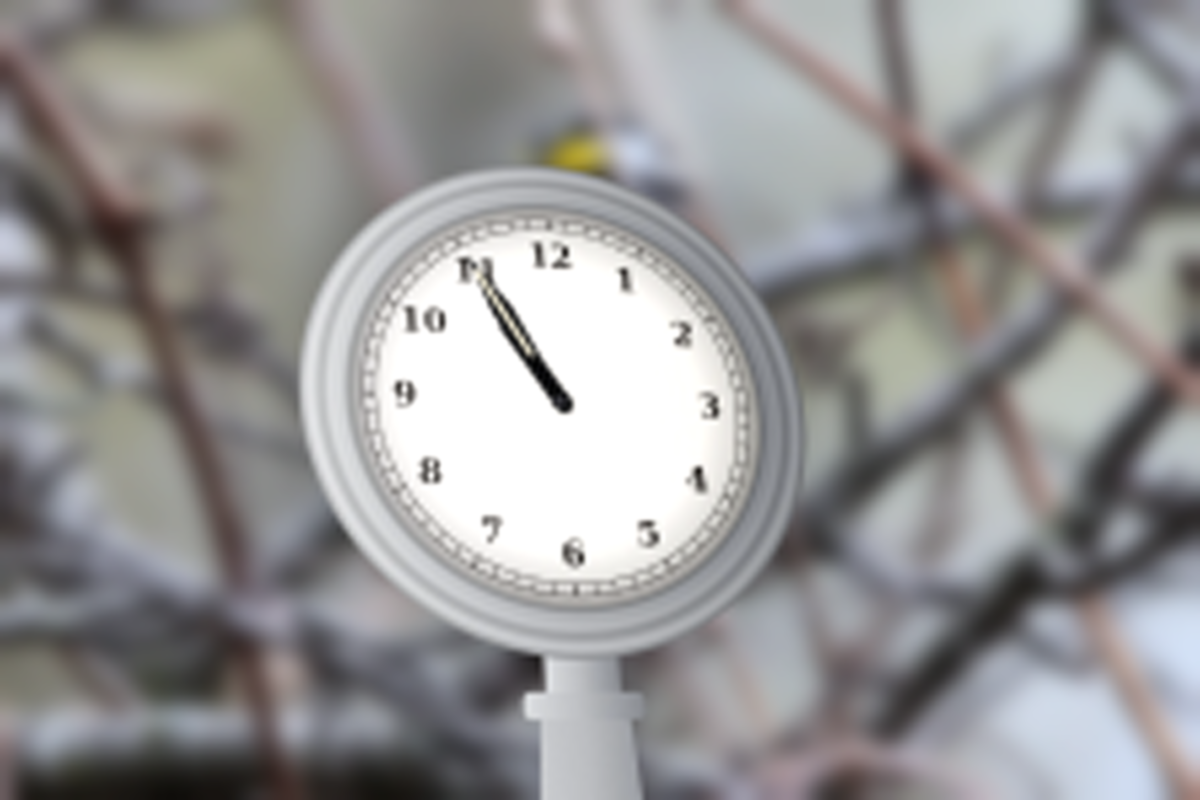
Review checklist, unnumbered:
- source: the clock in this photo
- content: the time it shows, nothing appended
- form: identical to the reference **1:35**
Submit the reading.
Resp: **10:55**
